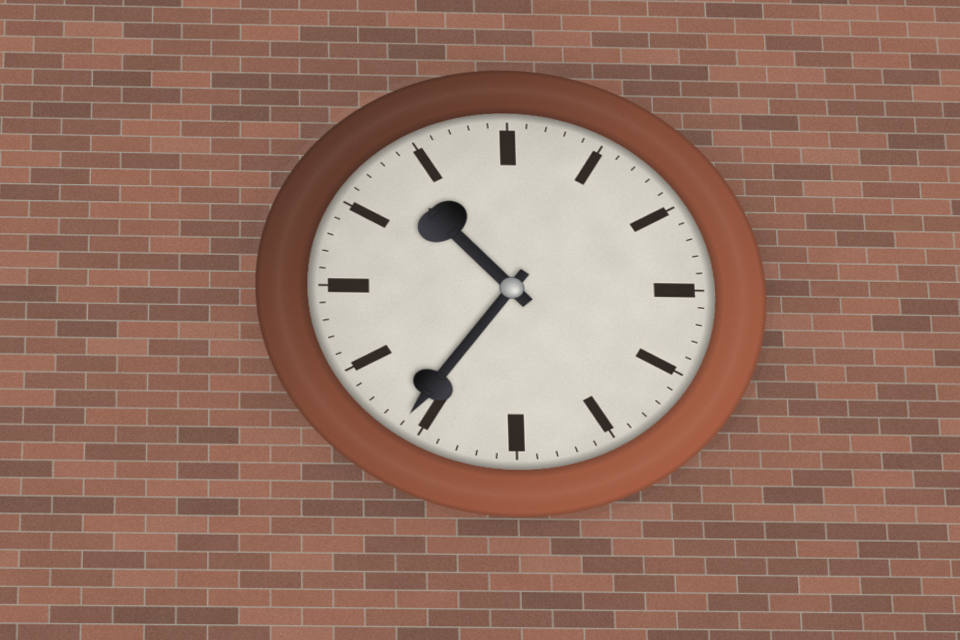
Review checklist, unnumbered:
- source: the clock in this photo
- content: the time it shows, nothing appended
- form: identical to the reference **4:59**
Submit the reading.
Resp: **10:36**
